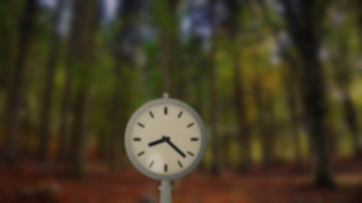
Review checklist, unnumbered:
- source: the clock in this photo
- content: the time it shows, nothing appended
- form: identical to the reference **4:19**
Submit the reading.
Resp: **8:22**
